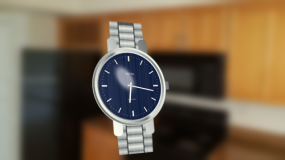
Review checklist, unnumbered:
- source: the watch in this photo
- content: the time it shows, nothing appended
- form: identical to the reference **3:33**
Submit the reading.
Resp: **6:17**
